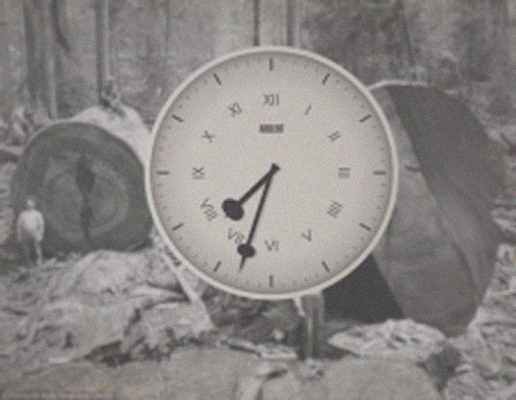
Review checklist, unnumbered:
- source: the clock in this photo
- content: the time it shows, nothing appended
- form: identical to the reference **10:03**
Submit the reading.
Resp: **7:33**
